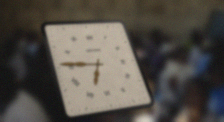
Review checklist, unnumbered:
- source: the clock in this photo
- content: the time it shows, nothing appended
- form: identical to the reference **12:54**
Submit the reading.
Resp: **6:46**
